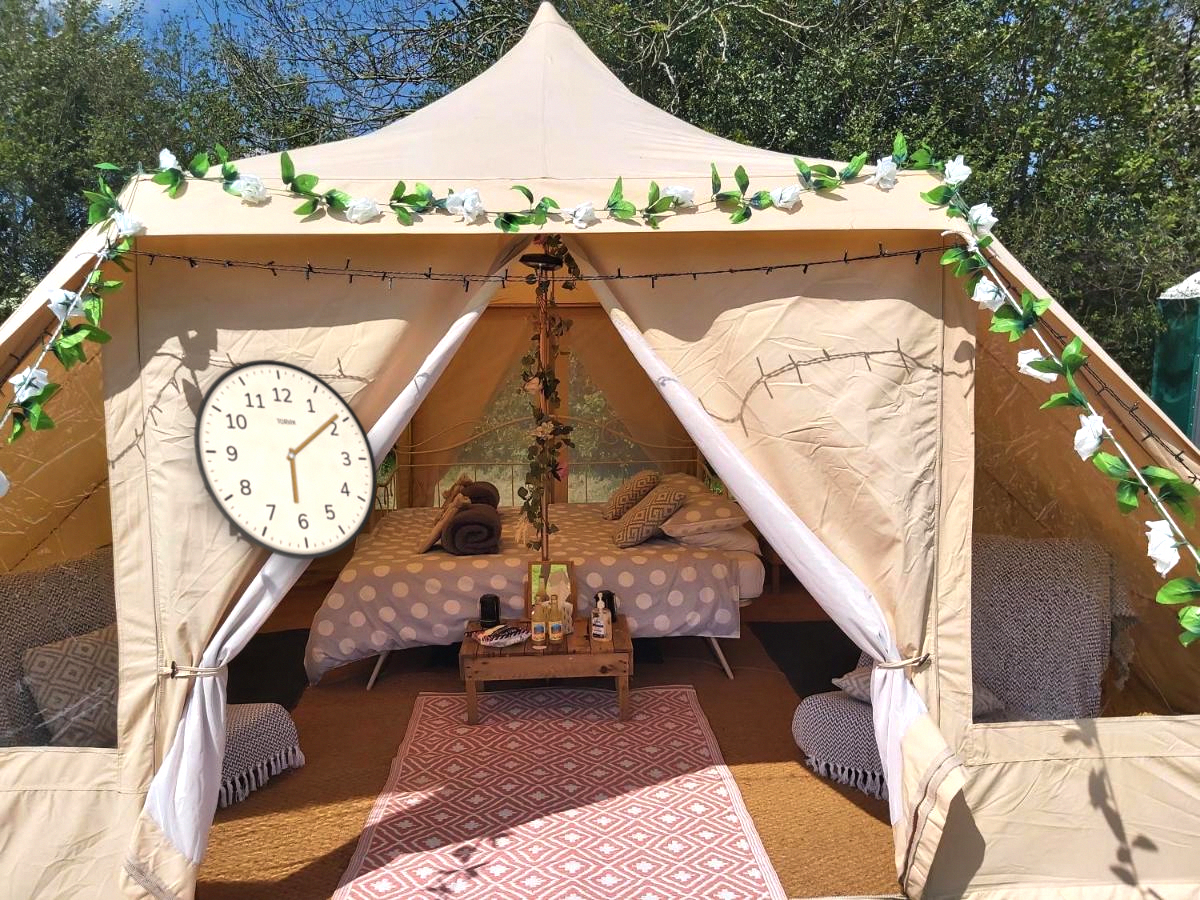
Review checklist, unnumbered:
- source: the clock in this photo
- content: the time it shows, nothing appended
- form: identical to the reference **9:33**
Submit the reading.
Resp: **6:09**
